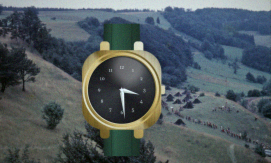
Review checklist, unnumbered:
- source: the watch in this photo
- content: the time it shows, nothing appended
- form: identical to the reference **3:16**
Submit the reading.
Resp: **3:29**
